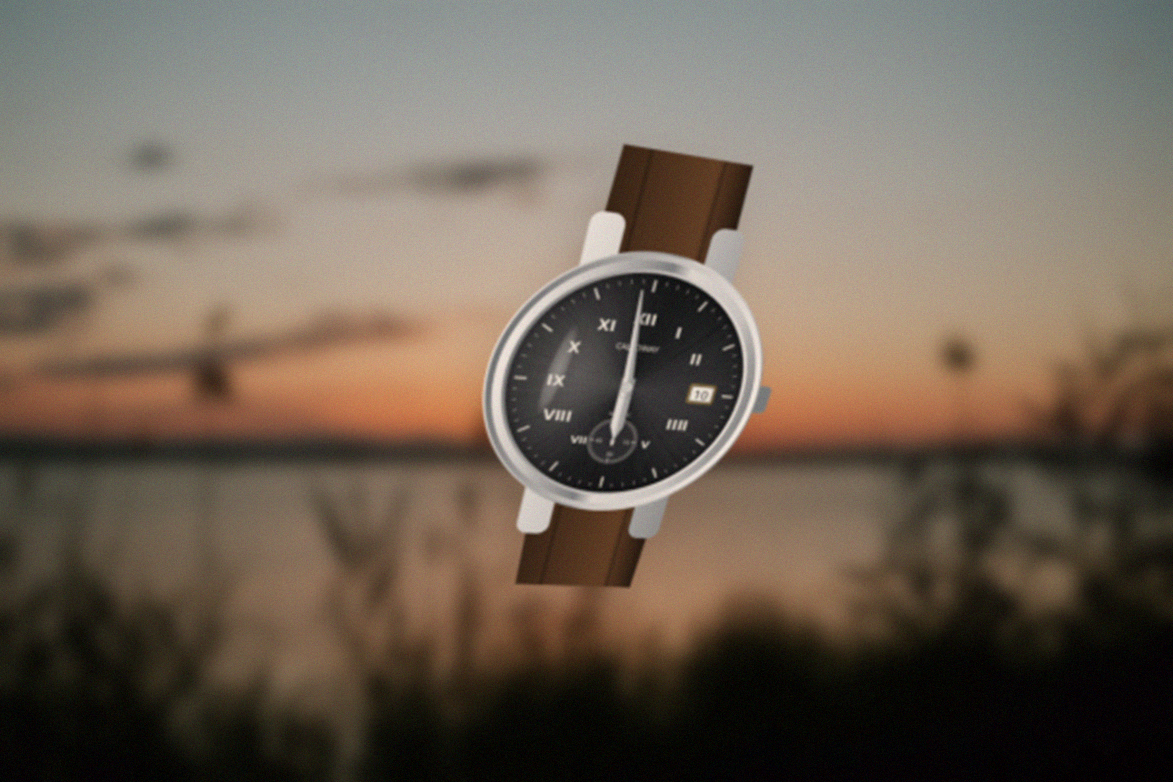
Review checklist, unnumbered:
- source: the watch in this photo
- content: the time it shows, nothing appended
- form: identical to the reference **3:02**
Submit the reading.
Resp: **5:59**
